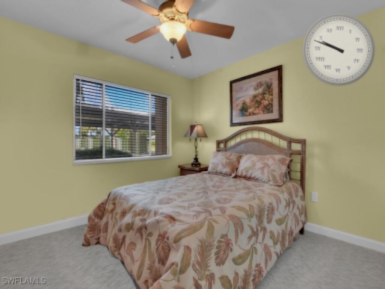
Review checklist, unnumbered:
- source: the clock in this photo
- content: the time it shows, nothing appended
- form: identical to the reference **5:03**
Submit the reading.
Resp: **9:48**
